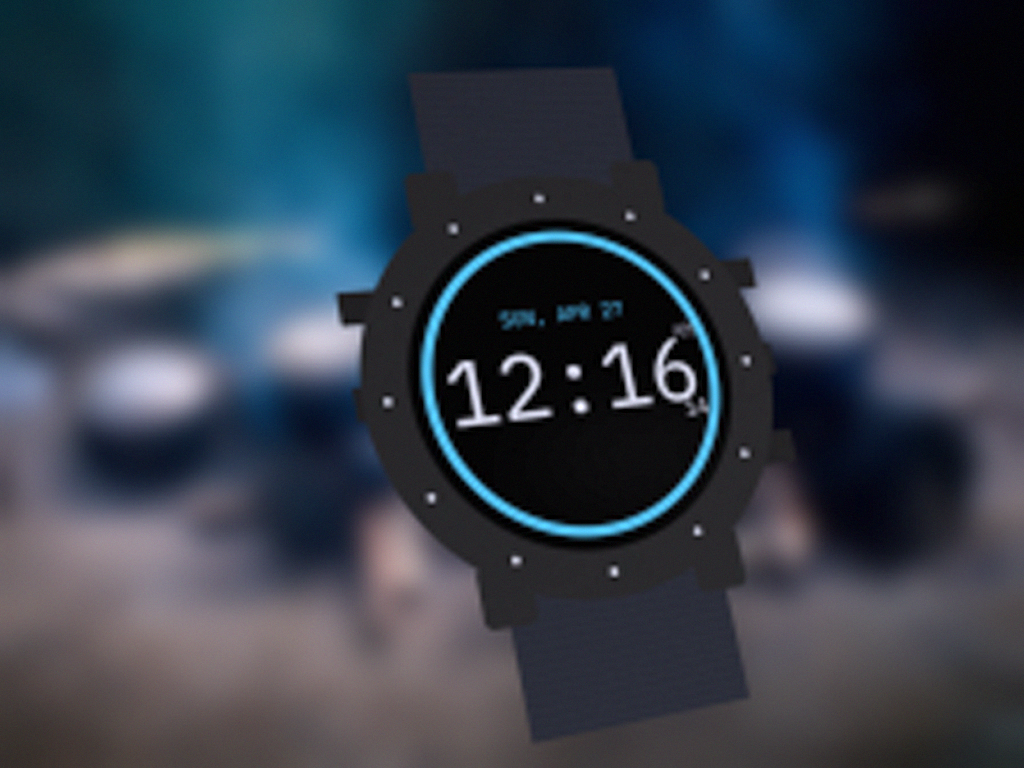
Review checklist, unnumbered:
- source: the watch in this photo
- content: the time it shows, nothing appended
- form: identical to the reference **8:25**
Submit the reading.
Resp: **12:16**
